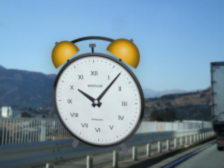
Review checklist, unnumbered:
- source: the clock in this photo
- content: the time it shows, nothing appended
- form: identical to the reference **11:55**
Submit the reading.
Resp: **10:07**
